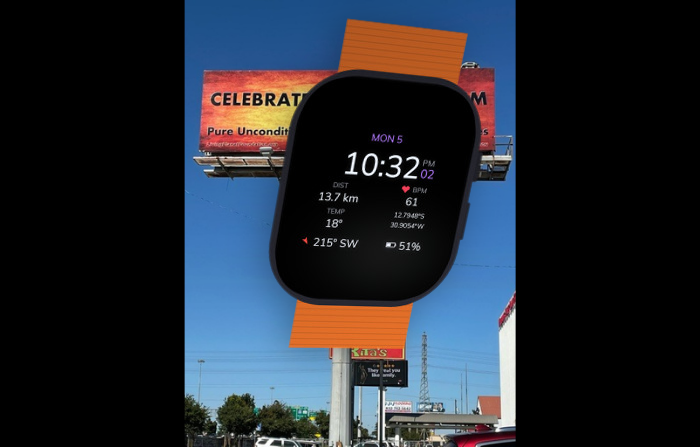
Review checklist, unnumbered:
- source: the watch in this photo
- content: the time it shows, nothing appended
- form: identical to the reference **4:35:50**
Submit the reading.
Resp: **10:32:02**
